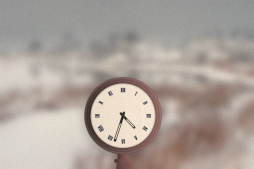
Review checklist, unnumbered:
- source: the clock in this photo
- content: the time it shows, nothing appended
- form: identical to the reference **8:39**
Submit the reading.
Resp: **4:33**
